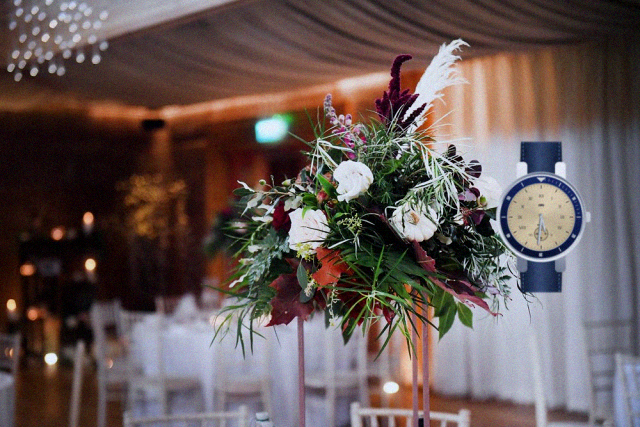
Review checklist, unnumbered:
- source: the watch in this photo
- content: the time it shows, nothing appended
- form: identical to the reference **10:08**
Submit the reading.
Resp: **5:31**
